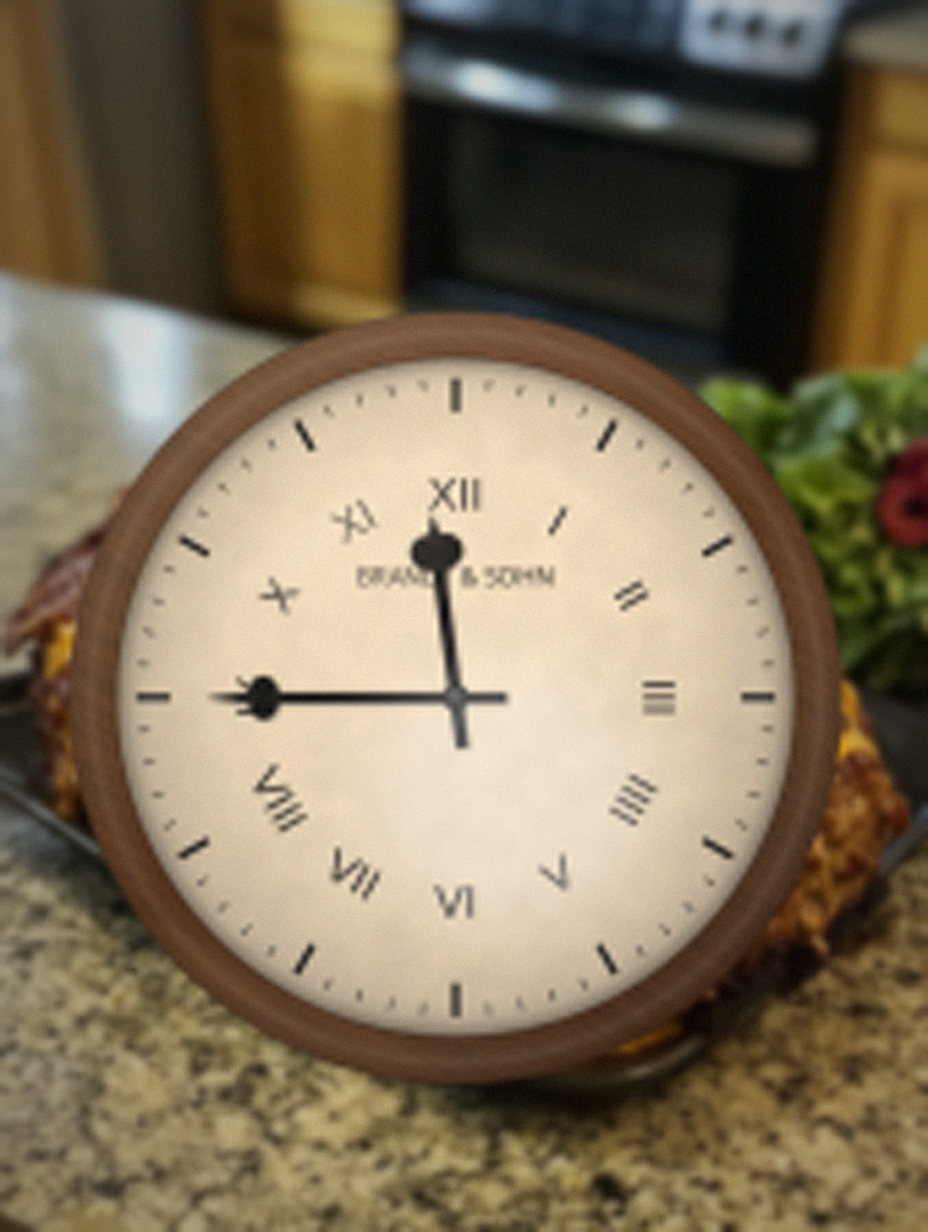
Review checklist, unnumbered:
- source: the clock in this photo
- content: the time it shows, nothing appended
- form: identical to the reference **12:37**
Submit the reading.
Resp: **11:45**
